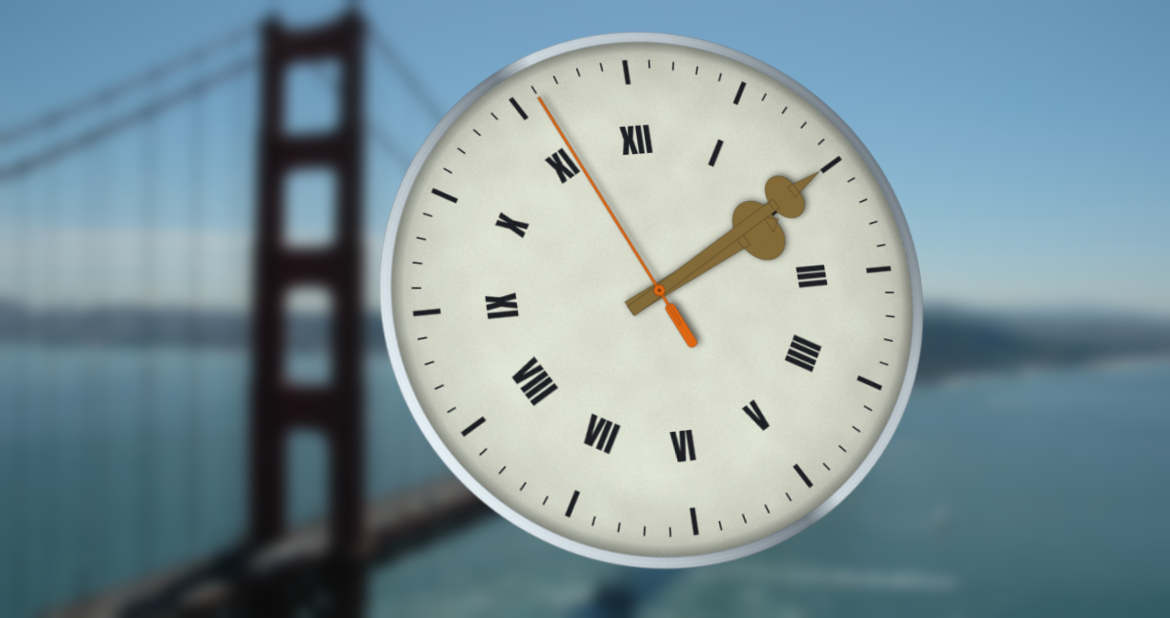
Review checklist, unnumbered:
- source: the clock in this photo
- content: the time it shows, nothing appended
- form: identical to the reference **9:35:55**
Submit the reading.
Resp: **2:09:56**
